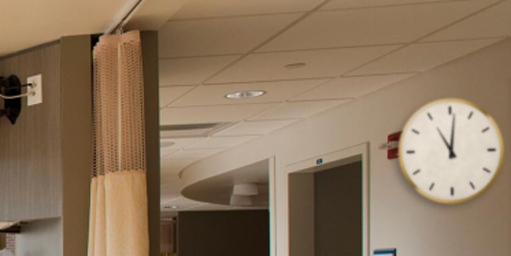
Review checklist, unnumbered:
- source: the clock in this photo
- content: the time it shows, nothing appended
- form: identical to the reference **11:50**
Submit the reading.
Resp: **11:01**
